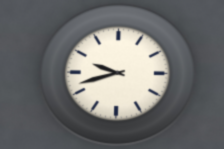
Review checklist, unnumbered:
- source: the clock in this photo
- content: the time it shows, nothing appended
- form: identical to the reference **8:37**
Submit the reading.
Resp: **9:42**
